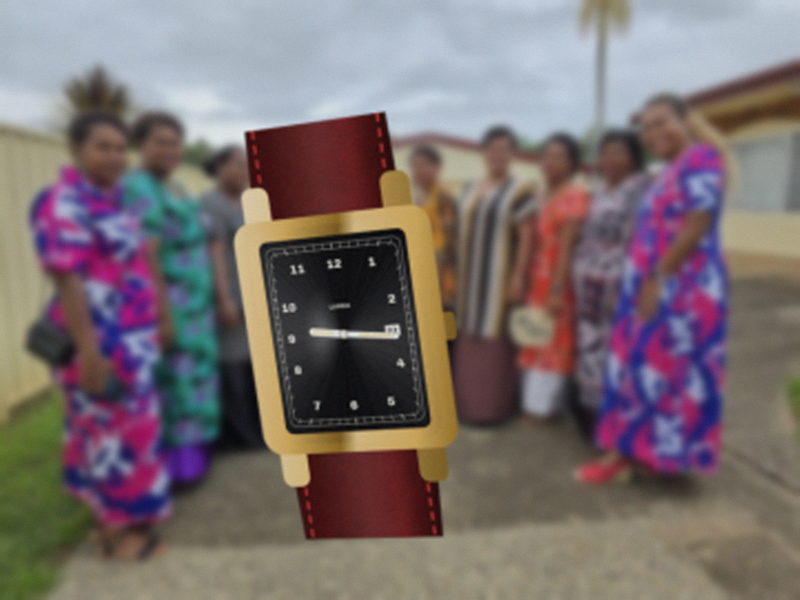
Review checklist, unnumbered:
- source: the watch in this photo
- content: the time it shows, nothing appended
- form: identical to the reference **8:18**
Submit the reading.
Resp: **9:16**
